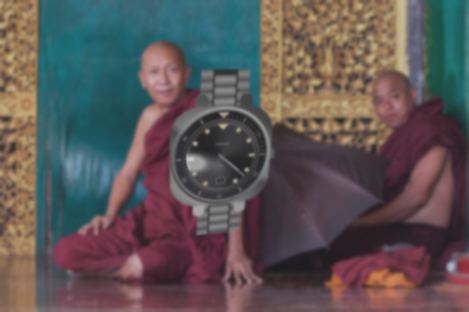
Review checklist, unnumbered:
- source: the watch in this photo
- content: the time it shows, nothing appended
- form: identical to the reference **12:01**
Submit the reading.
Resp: **4:22**
